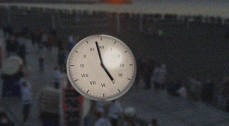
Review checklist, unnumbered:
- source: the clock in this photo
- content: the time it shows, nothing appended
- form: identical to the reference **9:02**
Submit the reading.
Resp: **4:58**
